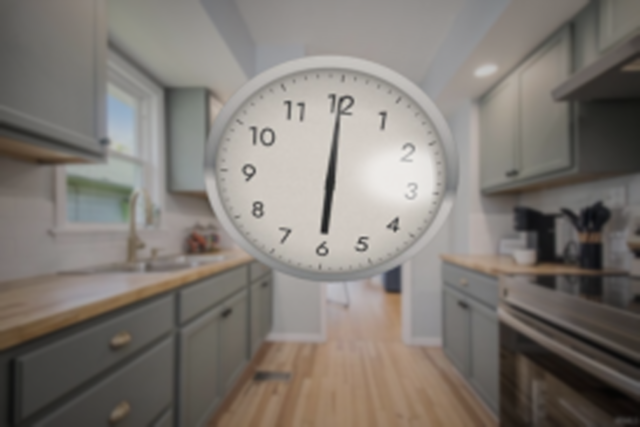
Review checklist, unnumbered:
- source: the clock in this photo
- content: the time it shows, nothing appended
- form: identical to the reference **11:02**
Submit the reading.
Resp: **6:00**
